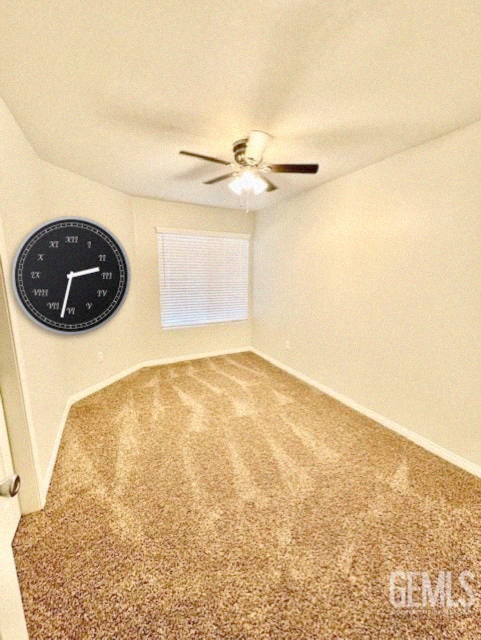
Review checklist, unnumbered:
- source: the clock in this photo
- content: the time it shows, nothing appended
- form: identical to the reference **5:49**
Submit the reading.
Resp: **2:32**
